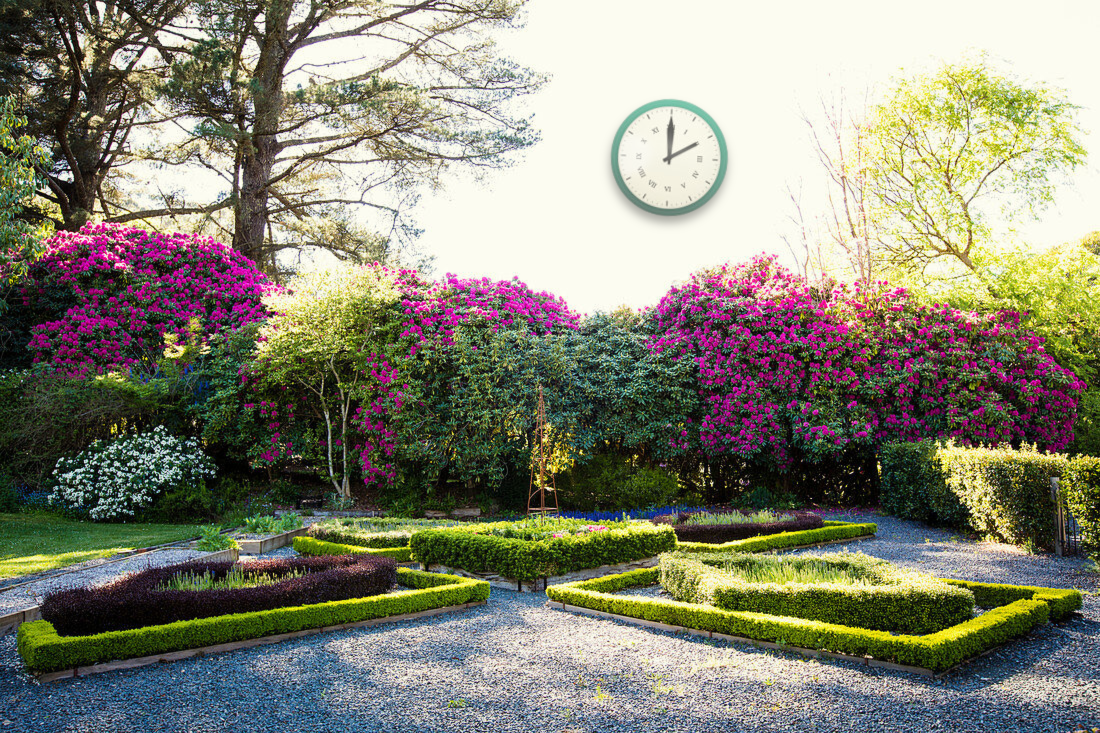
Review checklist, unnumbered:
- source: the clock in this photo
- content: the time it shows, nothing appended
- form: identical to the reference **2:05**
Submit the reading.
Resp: **2:00**
